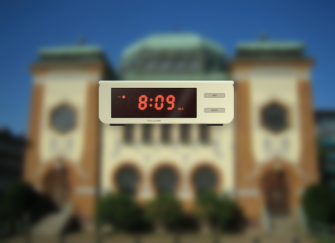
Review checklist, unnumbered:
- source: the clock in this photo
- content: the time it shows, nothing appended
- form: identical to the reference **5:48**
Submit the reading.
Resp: **8:09**
